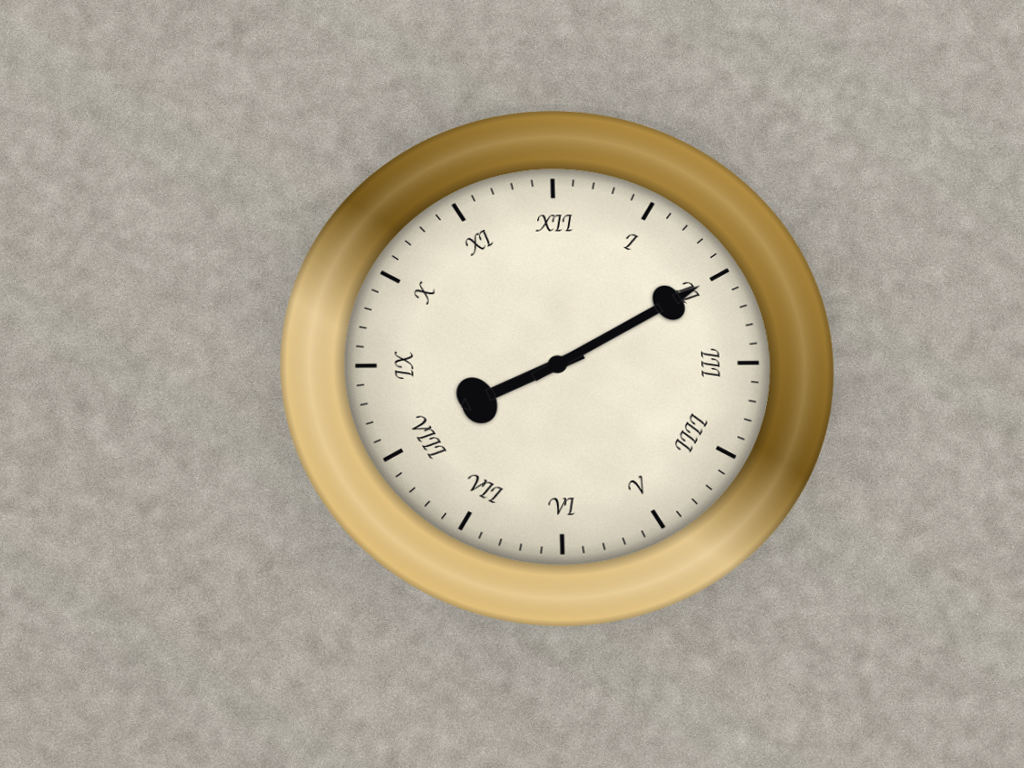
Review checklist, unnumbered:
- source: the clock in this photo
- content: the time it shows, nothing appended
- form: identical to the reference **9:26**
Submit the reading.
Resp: **8:10**
